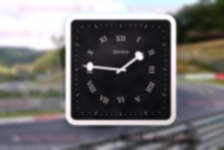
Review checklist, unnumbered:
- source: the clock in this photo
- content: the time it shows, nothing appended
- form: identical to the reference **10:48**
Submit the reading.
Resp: **1:46**
